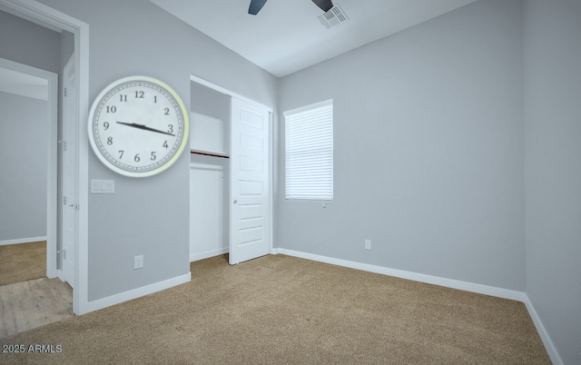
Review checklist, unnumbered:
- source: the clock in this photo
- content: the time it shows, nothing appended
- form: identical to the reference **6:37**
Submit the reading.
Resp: **9:17**
